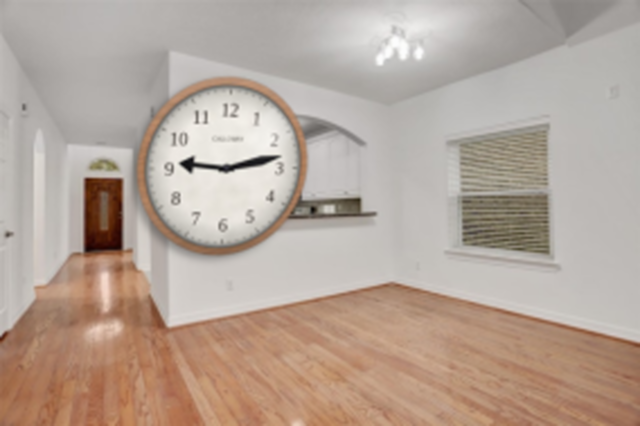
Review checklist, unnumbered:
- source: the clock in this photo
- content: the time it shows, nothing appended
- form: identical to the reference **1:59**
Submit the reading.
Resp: **9:13**
